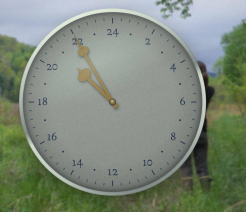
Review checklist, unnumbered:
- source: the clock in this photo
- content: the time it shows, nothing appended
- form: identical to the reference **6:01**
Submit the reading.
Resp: **20:55**
